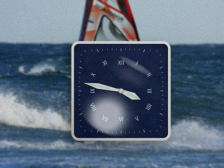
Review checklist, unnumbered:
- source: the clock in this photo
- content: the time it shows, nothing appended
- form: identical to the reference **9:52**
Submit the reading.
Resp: **3:47**
